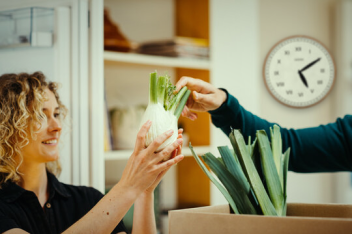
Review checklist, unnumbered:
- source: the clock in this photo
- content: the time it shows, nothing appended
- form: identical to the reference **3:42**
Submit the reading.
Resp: **5:10**
